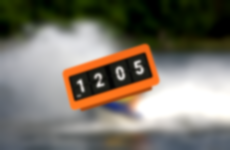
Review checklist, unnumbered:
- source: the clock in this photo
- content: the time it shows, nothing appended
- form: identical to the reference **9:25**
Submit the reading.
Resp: **12:05**
